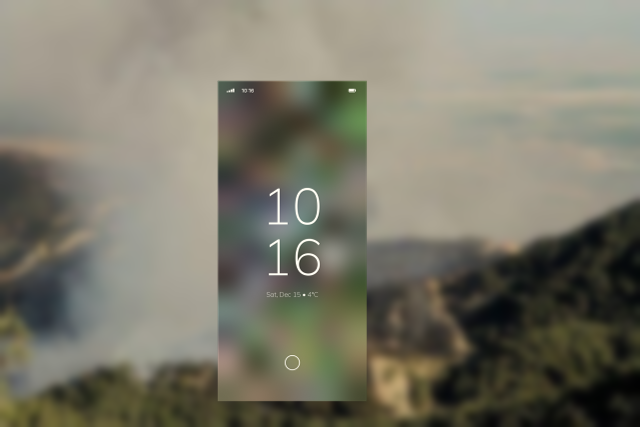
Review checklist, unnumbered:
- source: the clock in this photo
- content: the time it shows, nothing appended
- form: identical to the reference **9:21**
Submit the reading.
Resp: **10:16**
